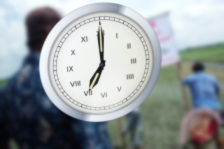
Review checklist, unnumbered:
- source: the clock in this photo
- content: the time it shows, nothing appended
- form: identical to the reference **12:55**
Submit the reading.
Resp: **7:00**
